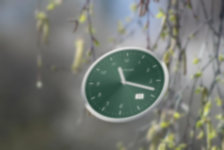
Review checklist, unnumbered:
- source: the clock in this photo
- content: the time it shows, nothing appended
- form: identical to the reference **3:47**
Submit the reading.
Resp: **11:18**
